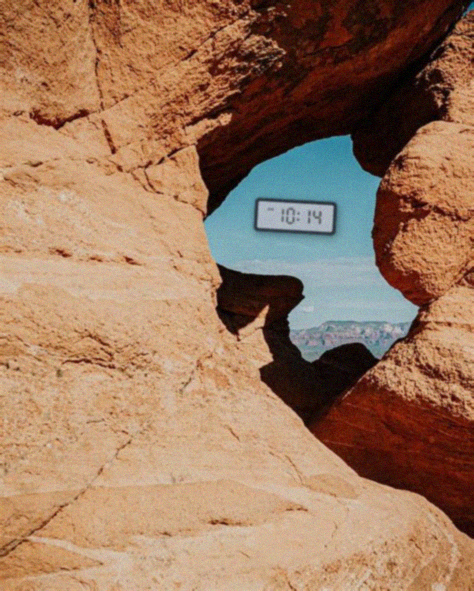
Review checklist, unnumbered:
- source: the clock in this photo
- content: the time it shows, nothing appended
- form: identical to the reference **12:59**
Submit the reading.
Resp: **10:14**
